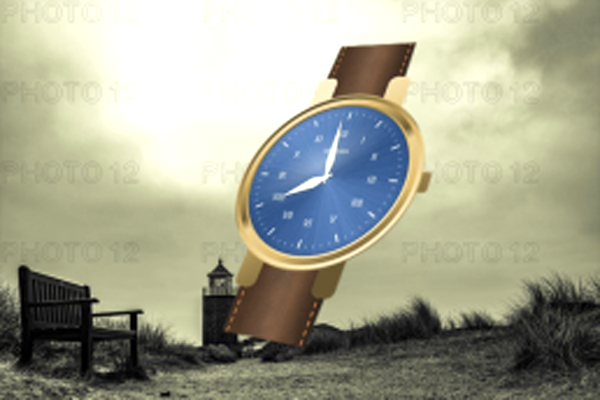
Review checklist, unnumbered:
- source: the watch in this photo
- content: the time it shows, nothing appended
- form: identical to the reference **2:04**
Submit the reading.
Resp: **7:59**
